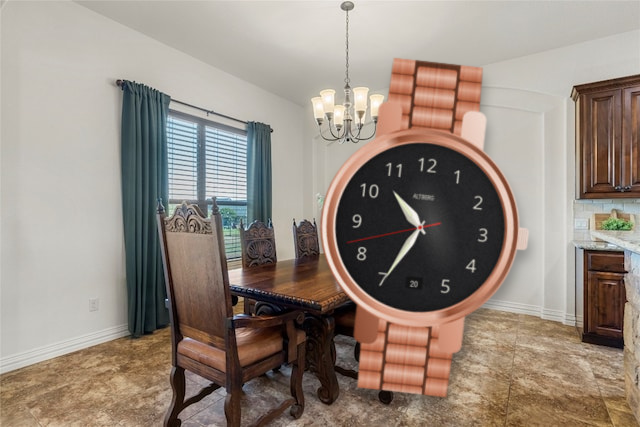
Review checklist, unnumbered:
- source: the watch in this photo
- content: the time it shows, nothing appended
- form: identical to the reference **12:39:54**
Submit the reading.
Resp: **10:34:42**
